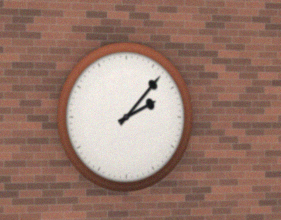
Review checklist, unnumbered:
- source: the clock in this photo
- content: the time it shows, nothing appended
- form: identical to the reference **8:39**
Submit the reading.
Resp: **2:07**
